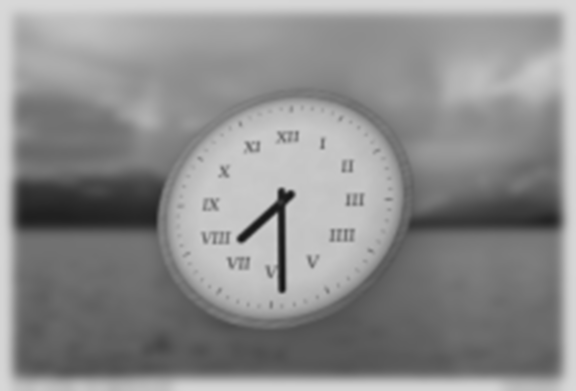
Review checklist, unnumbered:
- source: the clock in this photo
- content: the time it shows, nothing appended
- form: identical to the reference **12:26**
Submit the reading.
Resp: **7:29**
